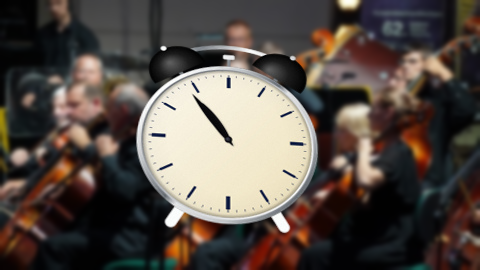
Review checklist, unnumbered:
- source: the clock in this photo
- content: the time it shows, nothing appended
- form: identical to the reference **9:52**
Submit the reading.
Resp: **10:54**
